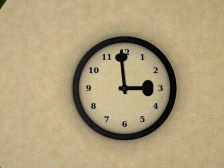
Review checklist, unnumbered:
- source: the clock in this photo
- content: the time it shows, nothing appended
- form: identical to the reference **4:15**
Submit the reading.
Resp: **2:59**
